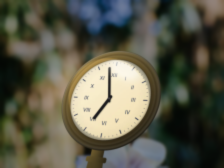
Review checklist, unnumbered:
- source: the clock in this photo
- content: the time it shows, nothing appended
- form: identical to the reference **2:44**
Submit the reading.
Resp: **6:58**
